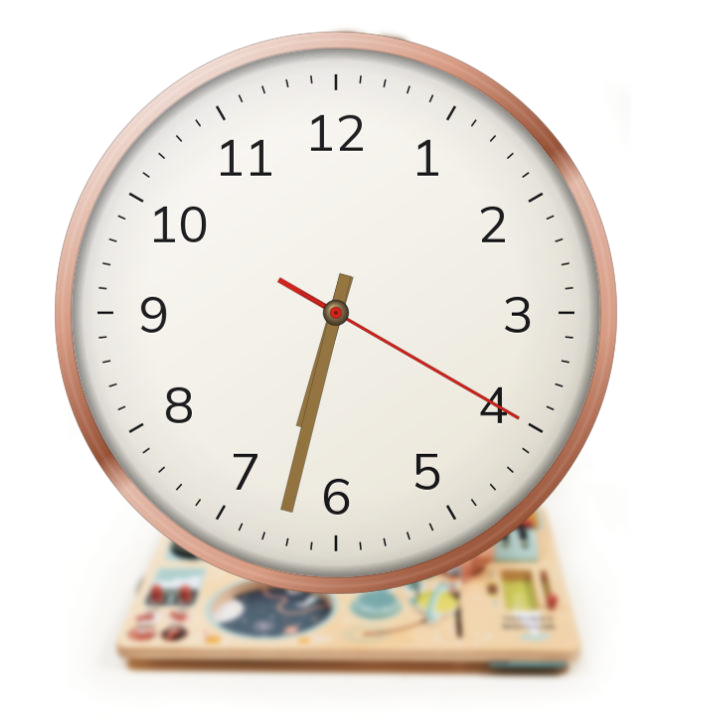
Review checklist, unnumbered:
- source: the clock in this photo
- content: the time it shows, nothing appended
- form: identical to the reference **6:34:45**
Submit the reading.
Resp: **6:32:20**
